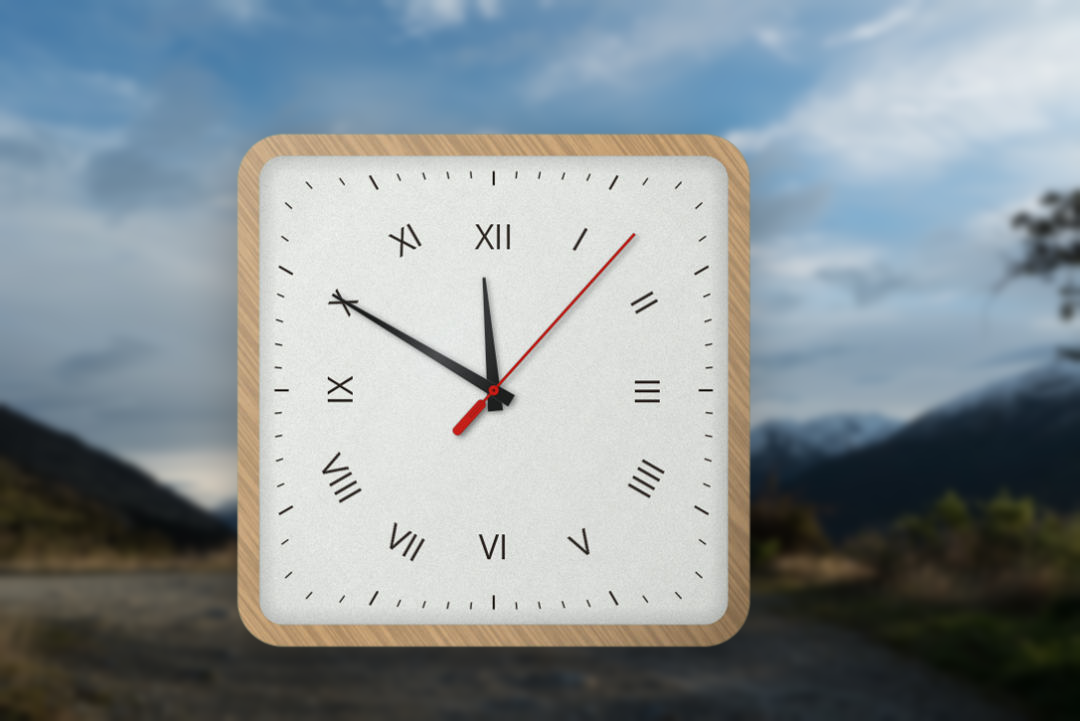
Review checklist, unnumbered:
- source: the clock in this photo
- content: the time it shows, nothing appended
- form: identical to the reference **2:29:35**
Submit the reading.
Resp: **11:50:07**
